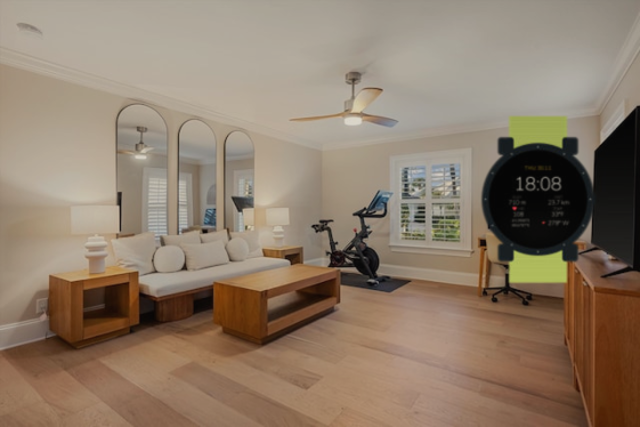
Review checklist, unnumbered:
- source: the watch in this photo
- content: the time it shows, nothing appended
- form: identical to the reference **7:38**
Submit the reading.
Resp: **18:08**
